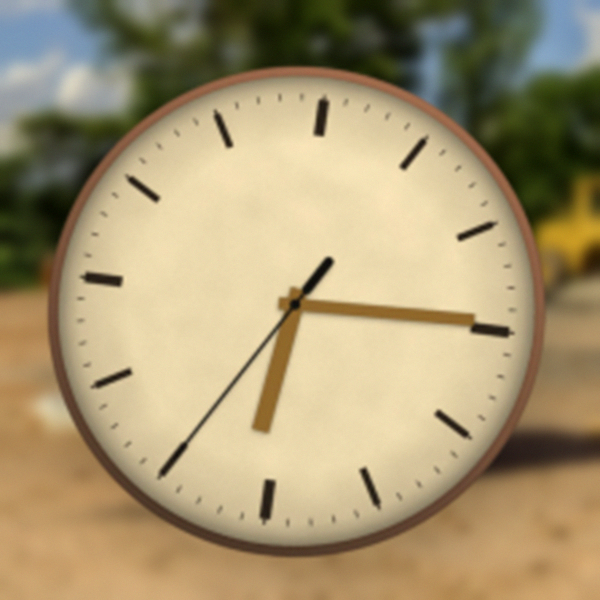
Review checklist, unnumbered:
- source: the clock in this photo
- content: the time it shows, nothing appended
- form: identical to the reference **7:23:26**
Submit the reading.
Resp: **6:14:35**
